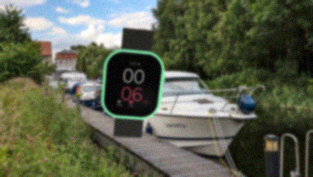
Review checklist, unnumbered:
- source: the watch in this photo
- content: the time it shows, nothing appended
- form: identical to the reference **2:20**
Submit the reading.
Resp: **0:06**
